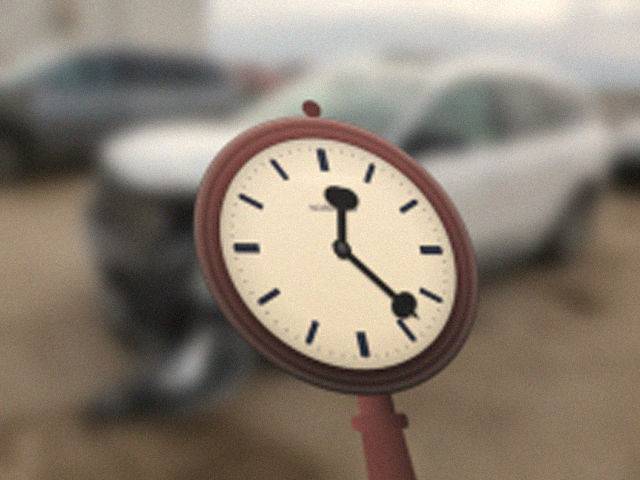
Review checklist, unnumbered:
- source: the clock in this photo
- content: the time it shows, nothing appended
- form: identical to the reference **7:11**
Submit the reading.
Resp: **12:23**
